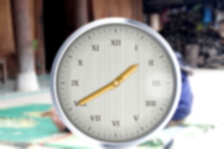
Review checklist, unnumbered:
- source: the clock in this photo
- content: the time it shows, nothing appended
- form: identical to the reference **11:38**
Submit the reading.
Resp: **1:40**
